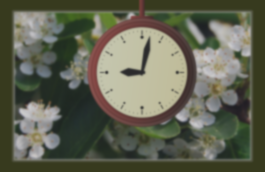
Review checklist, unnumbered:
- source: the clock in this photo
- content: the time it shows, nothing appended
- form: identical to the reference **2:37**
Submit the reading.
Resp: **9:02**
